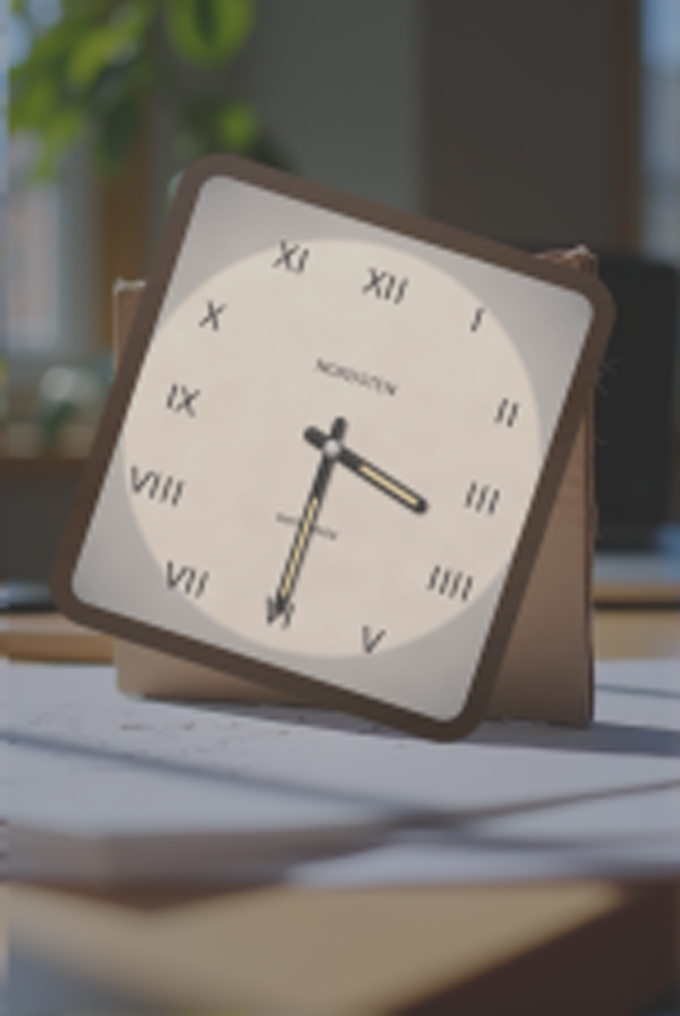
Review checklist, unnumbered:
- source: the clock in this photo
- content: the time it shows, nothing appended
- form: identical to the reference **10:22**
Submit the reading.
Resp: **3:30**
